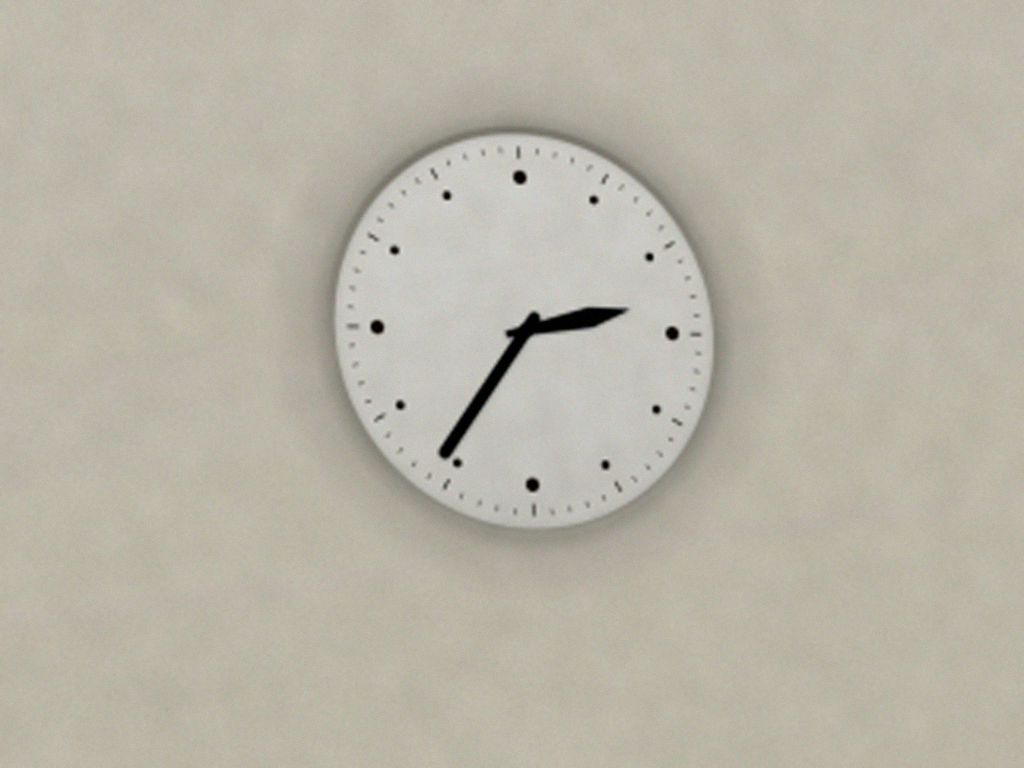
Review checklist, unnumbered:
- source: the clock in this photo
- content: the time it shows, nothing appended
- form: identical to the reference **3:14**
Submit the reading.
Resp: **2:36**
